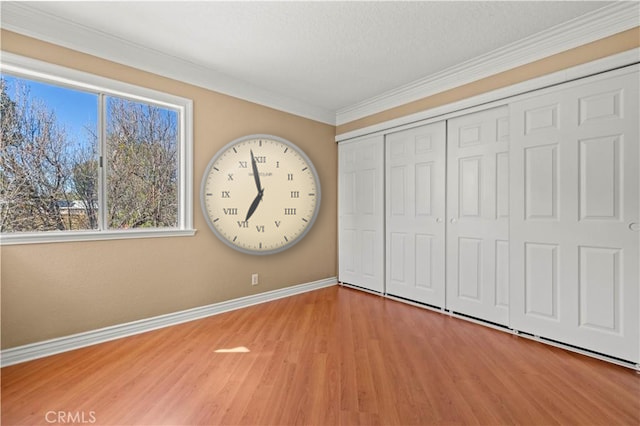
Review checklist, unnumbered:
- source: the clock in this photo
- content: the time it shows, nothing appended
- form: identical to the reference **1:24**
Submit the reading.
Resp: **6:58**
